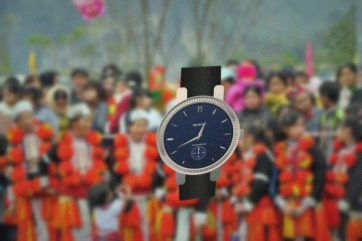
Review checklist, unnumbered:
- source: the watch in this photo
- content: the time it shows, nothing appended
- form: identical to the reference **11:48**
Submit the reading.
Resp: **12:41**
